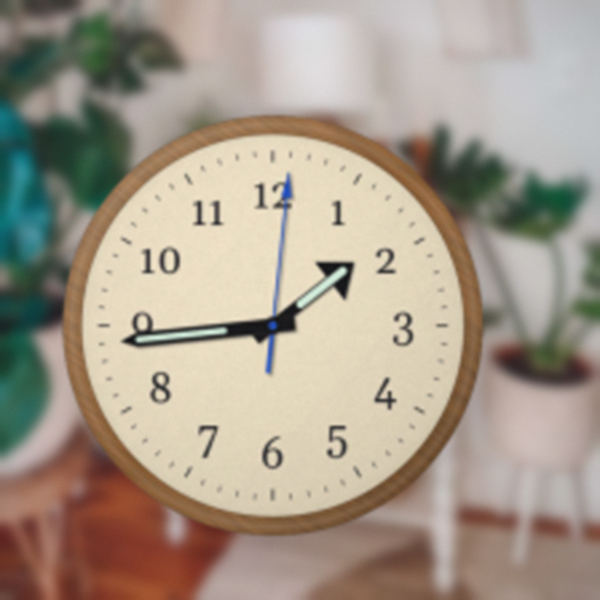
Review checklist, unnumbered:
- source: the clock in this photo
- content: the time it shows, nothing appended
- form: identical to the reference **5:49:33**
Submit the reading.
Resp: **1:44:01**
